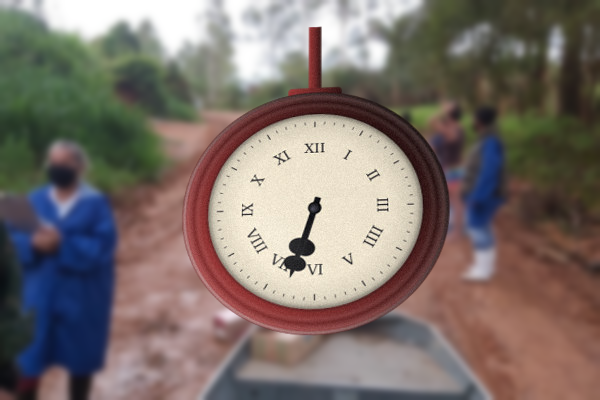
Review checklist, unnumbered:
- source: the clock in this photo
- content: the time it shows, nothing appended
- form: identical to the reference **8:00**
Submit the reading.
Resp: **6:33**
